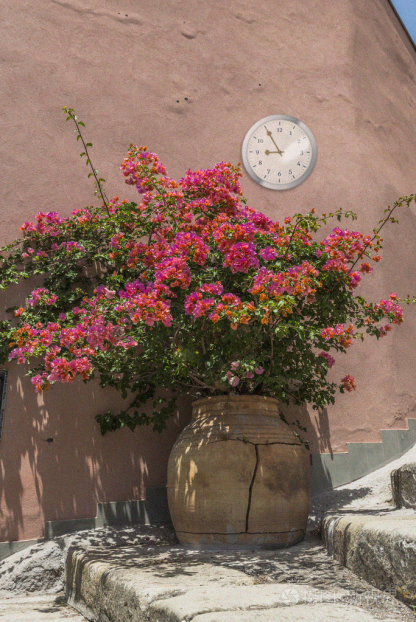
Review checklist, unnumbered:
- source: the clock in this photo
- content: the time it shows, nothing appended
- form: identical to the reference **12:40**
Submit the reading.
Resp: **8:55**
